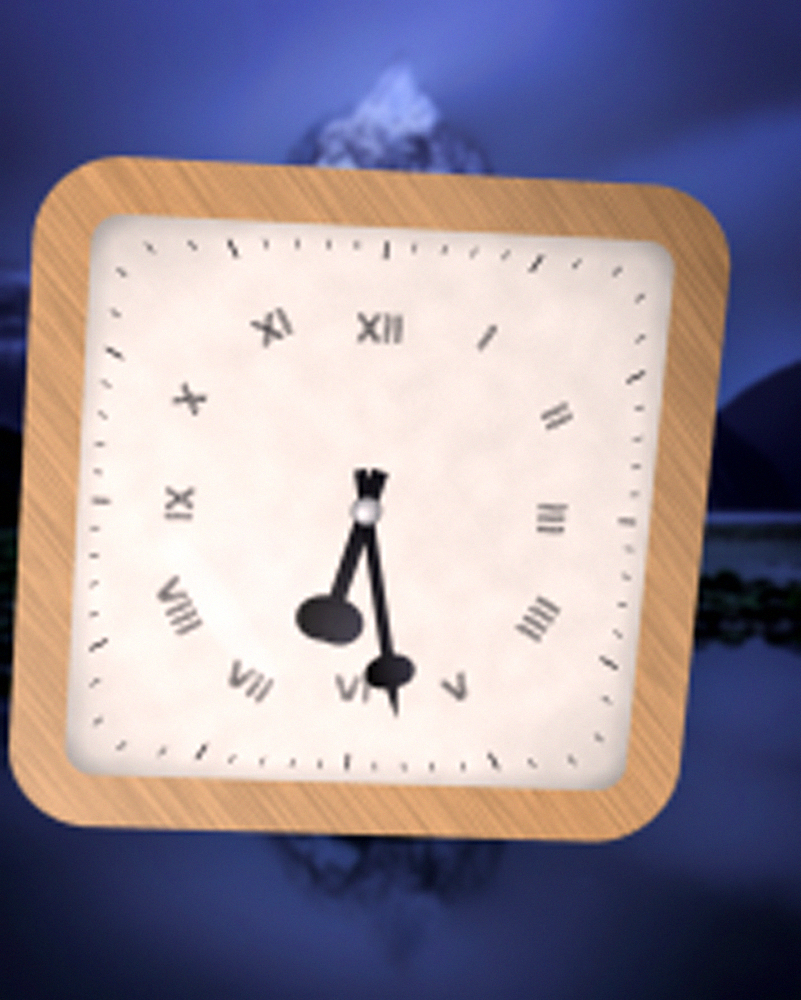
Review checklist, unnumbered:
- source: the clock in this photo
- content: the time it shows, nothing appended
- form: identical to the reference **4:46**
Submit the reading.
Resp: **6:28**
